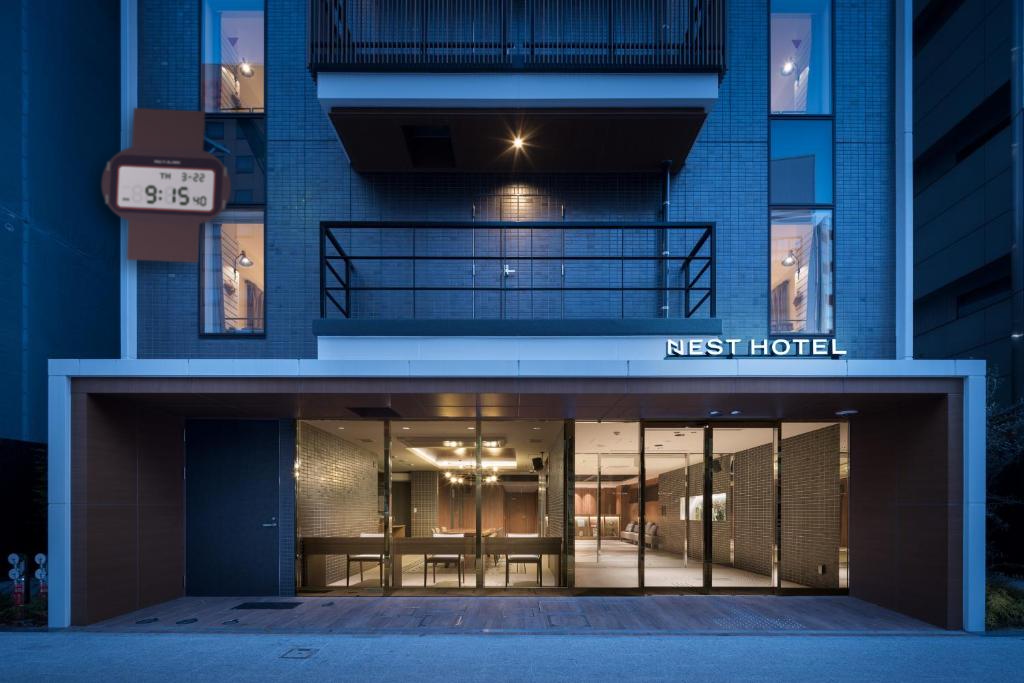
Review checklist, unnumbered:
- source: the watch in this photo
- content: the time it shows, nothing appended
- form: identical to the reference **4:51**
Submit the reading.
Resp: **9:15**
